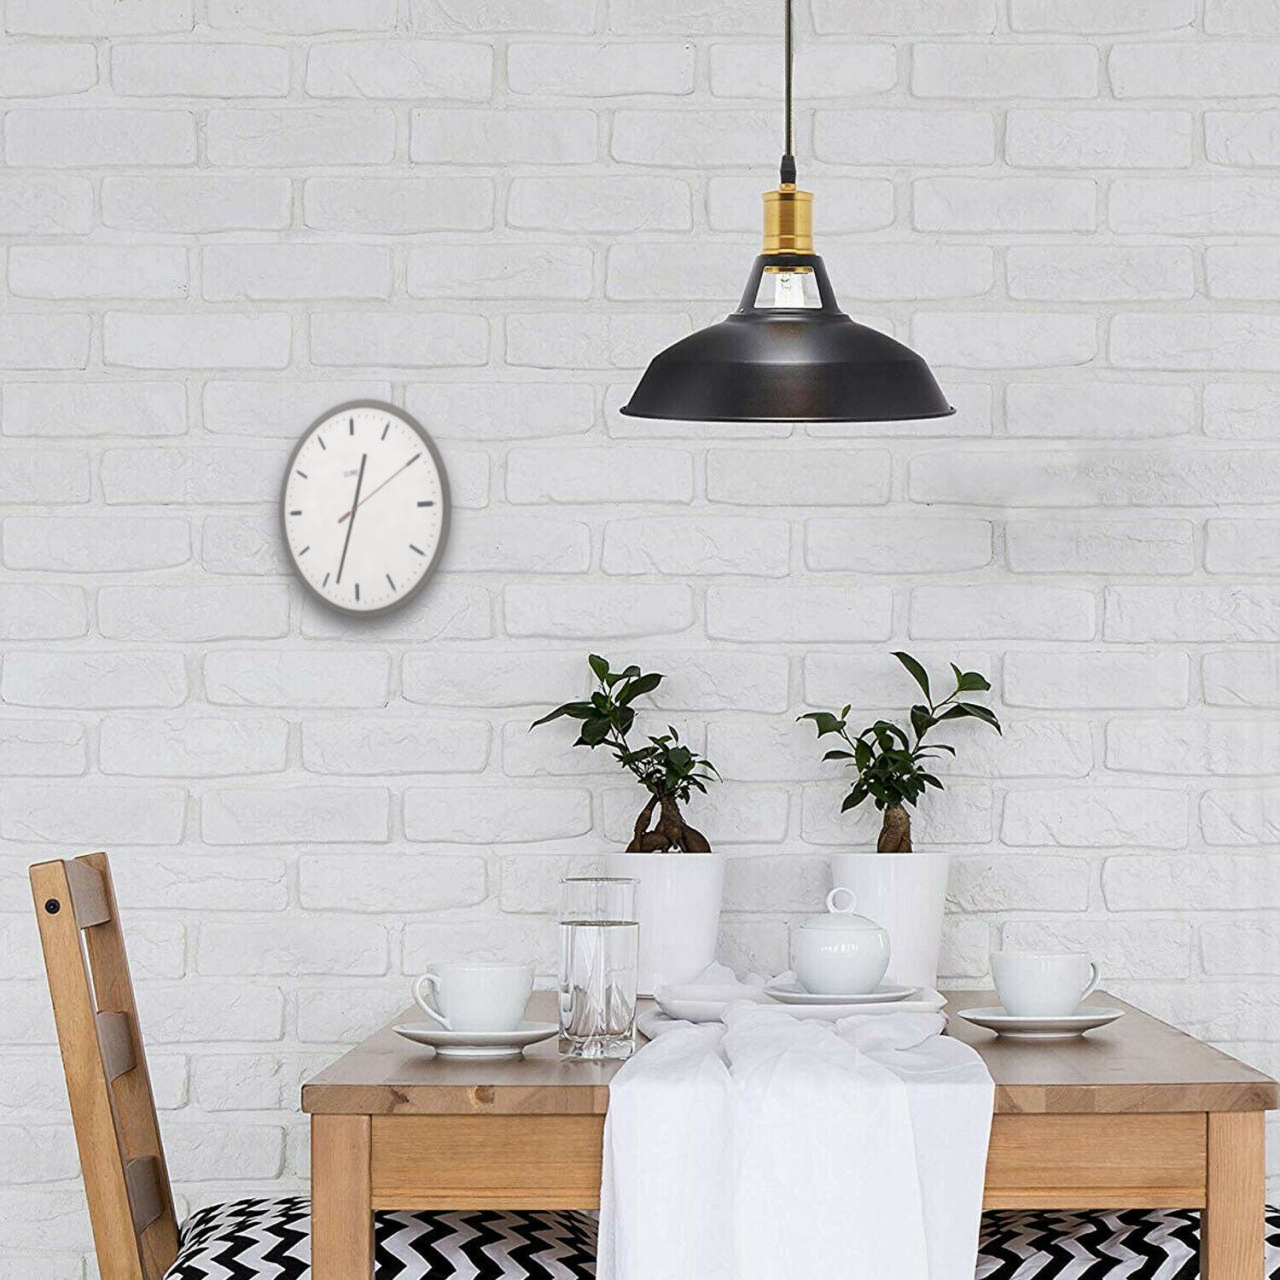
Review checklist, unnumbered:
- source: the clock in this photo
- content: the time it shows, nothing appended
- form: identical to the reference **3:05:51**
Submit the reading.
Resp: **12:33:10**
